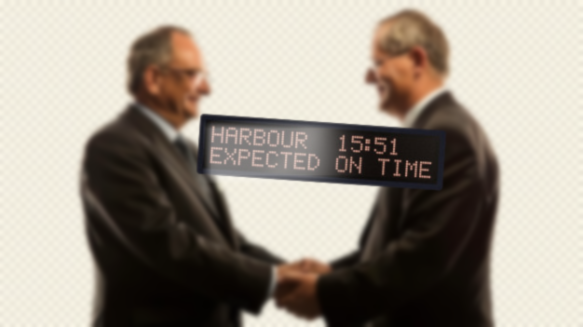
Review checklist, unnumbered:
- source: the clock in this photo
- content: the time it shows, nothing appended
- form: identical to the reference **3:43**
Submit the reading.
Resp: **15:51**
